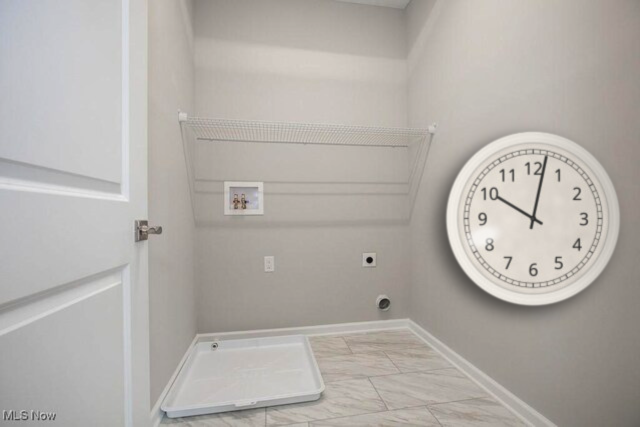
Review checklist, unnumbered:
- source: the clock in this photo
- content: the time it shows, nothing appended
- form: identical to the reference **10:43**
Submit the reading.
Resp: **10:02**
